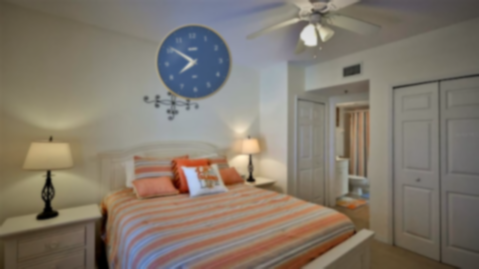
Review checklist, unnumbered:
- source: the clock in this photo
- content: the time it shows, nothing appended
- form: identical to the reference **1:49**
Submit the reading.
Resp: **7:51**
